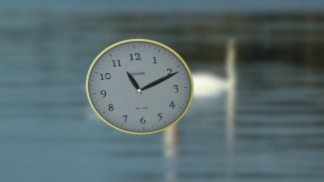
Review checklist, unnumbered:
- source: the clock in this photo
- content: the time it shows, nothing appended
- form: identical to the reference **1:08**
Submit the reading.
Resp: **11:11**
